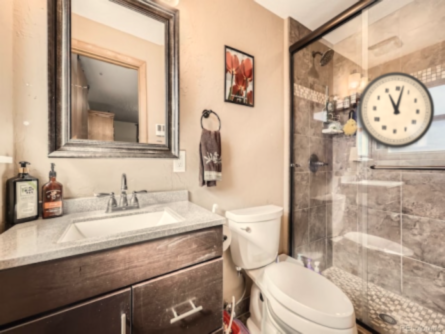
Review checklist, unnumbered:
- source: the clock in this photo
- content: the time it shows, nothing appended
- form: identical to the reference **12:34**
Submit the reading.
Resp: **11:02**
